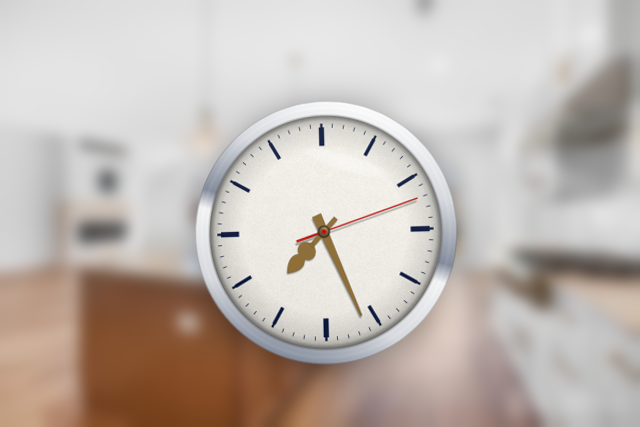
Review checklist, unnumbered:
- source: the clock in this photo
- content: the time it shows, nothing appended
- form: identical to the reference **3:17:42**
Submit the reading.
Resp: **7:26:12**
